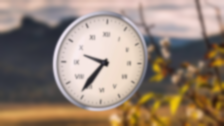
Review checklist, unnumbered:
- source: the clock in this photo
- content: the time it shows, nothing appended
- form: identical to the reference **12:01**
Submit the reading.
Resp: **9:36**
